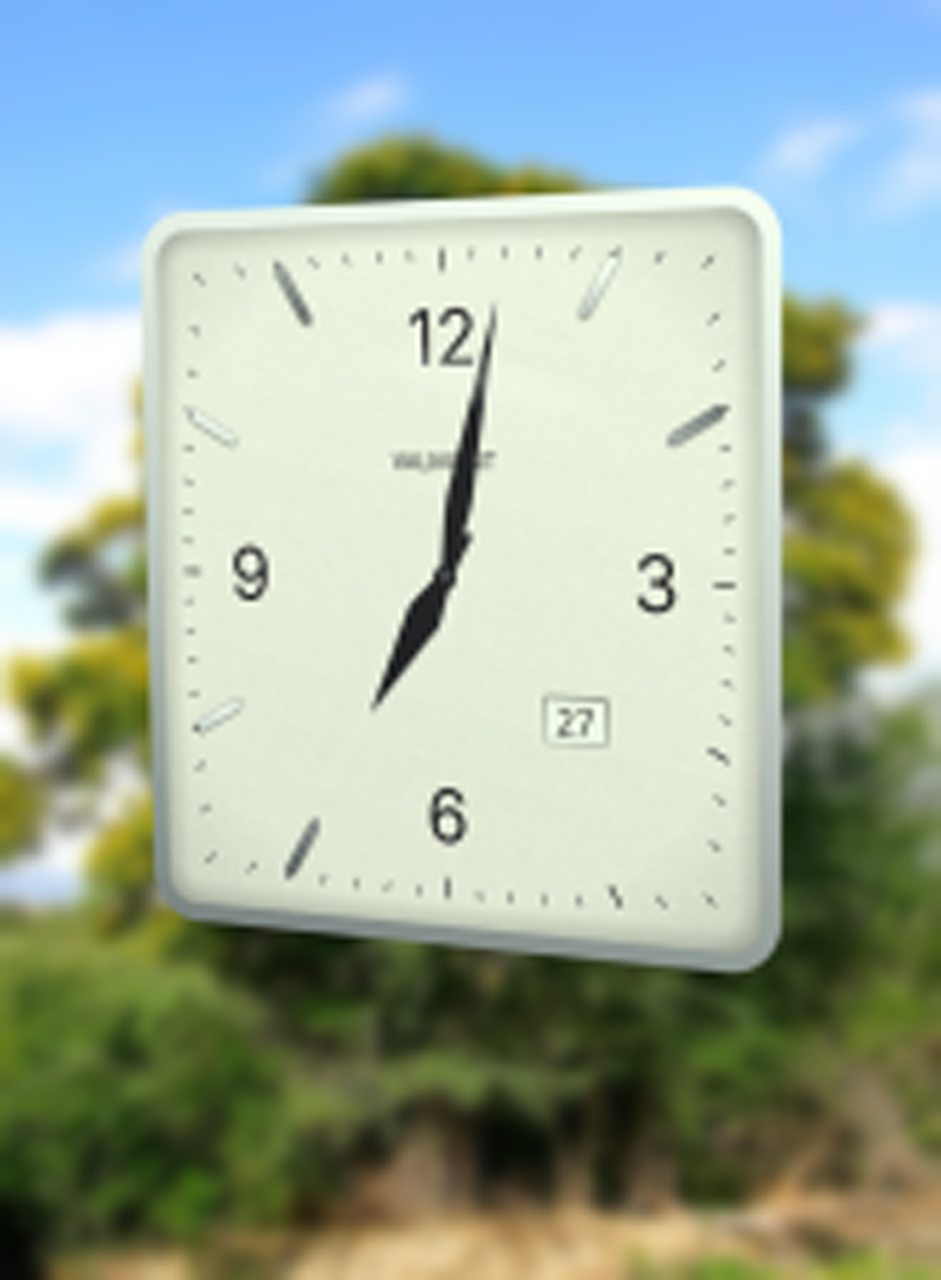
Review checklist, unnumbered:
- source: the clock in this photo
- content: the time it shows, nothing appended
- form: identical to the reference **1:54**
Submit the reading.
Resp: **7:02**
